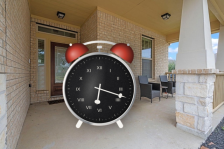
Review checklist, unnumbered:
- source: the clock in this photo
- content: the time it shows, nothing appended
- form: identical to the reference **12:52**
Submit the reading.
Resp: **6:18**
